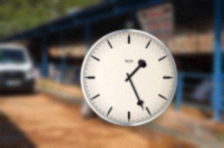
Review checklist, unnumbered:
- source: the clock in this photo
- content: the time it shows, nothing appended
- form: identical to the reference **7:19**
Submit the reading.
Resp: **1:26**
